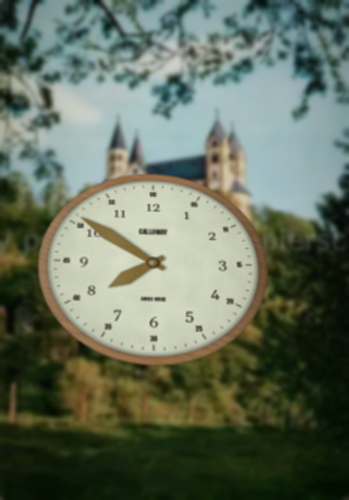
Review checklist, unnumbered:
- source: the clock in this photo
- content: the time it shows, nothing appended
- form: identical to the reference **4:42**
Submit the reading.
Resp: **7:51**
